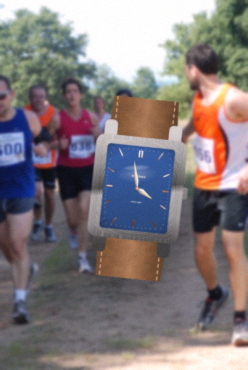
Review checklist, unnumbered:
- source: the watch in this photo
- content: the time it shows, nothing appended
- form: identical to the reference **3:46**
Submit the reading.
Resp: **3:58**
